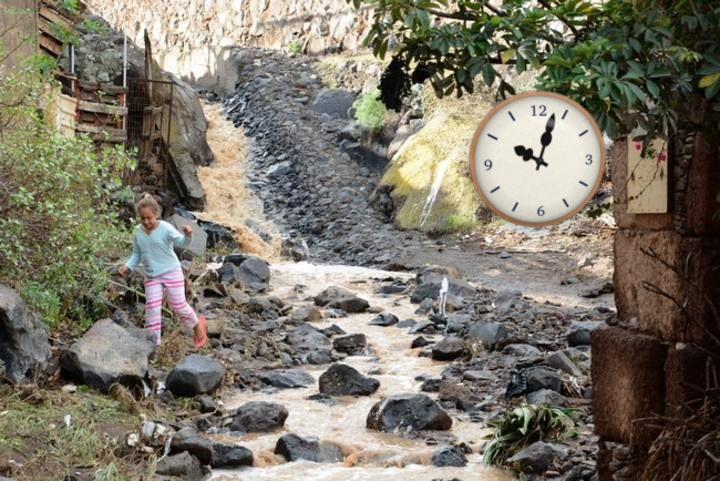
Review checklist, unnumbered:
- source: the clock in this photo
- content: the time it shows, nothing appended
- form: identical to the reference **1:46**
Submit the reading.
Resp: **10:03**
